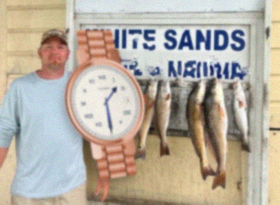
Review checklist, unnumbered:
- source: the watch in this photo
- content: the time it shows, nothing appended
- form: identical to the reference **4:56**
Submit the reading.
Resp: **1:30**
